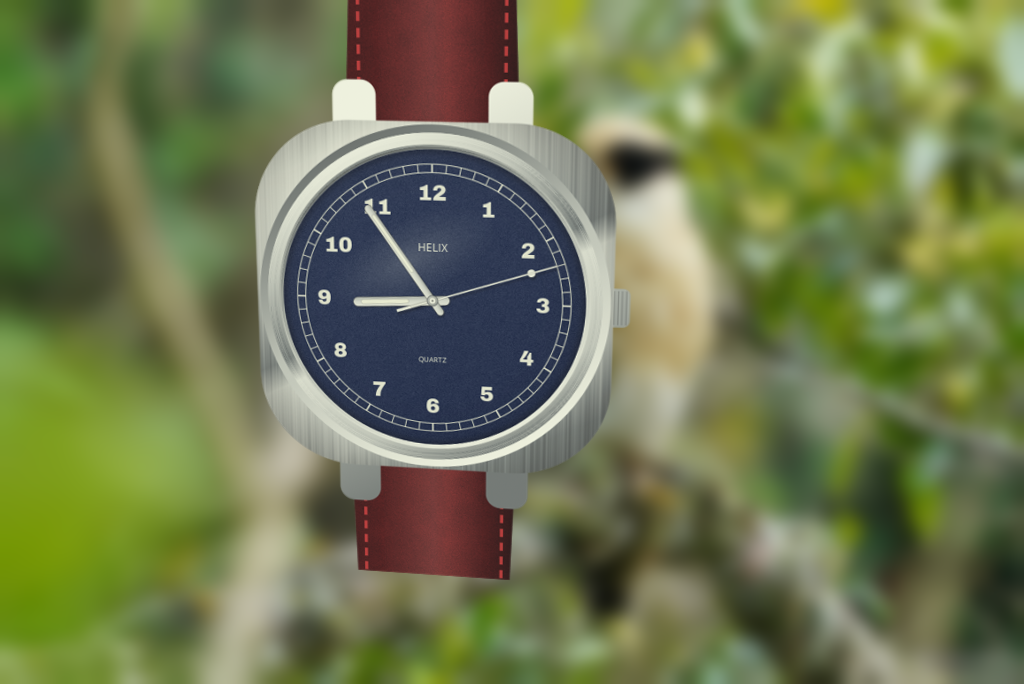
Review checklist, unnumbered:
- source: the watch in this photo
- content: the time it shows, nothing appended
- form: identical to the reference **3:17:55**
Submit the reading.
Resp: **8:54:12**
